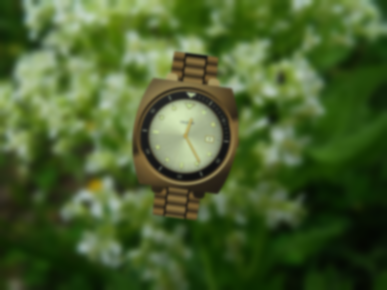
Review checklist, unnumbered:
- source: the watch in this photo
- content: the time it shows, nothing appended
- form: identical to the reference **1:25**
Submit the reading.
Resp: **12:24**
